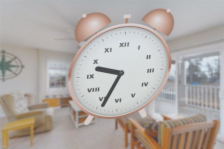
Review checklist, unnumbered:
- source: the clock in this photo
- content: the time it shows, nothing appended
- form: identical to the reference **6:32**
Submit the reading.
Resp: **9:34**
